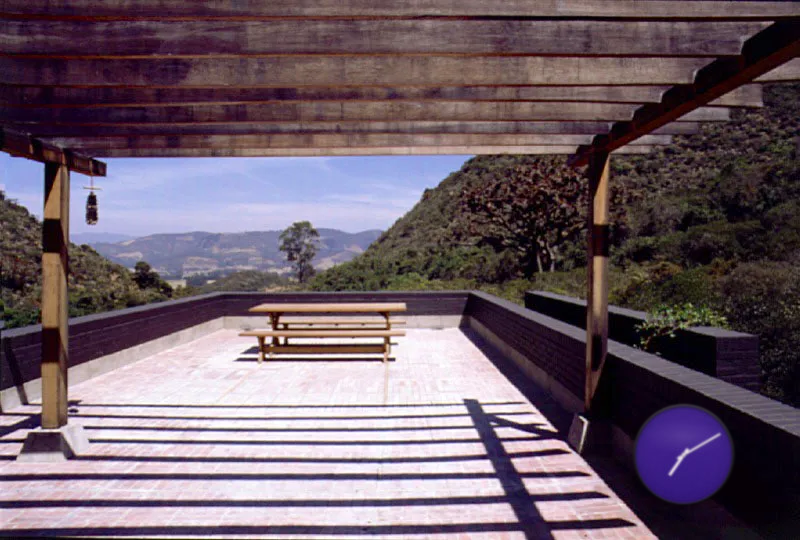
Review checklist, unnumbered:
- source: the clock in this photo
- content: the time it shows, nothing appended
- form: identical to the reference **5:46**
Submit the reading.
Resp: **7:10**
